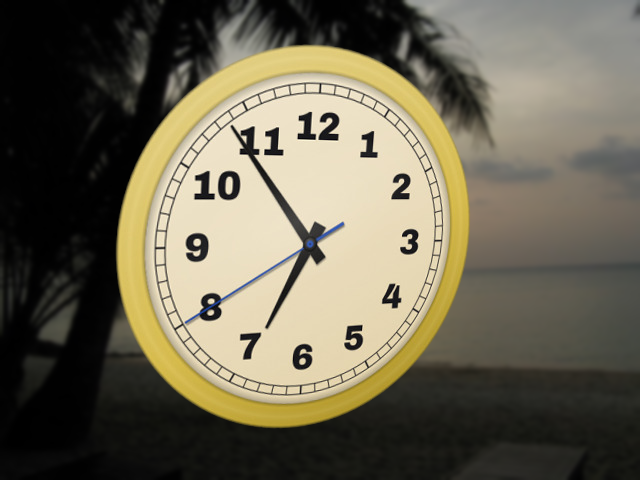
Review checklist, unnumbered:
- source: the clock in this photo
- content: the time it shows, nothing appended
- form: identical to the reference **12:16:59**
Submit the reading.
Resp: **6:53:40**
